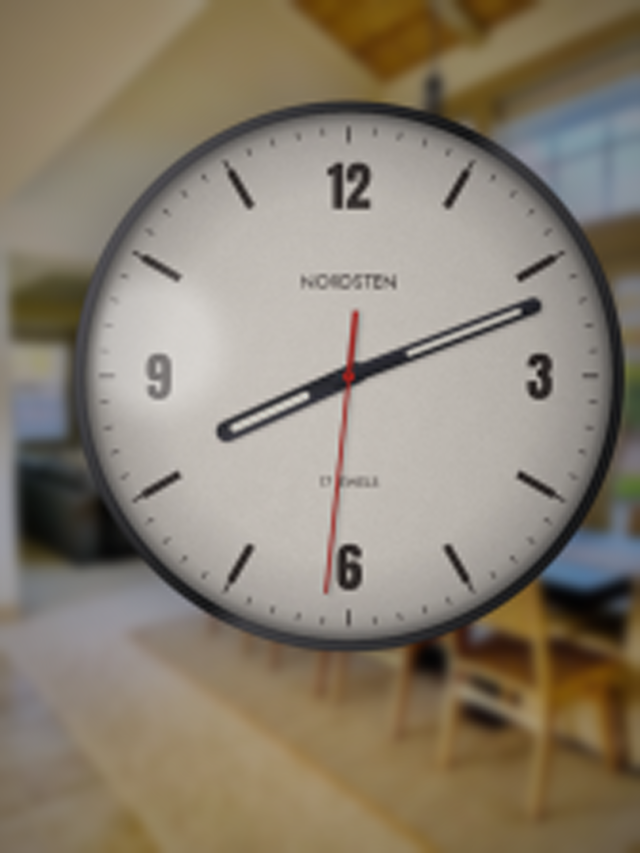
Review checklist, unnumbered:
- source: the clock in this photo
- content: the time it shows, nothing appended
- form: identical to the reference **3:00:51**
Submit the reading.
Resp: **8:11:31**
